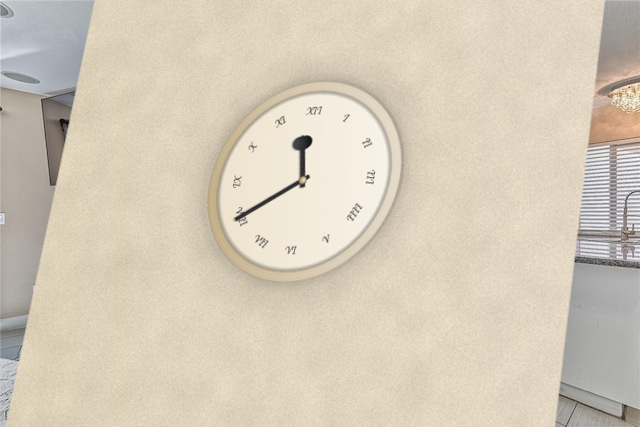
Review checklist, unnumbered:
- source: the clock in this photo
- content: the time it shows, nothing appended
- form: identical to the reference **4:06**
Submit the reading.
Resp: **11:40**
